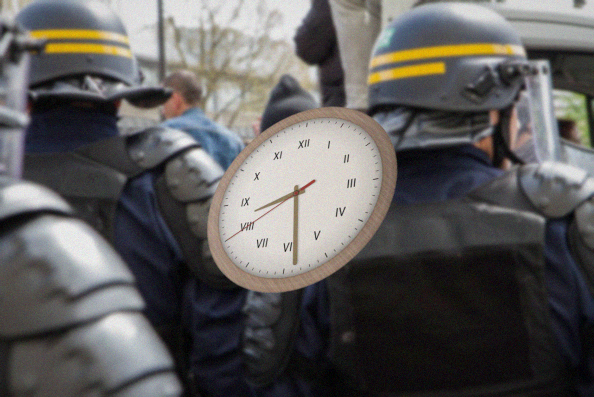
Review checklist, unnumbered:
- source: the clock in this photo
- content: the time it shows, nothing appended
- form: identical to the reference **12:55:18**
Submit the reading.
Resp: **8:28:40**
